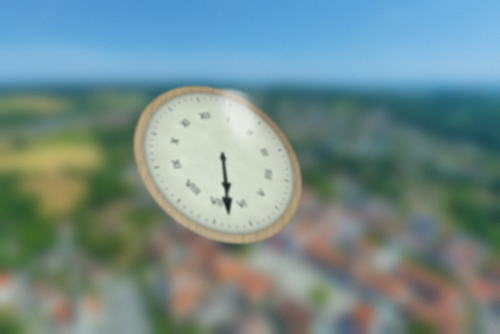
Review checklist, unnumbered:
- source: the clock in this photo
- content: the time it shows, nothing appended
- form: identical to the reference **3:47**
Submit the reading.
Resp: **6:33**
